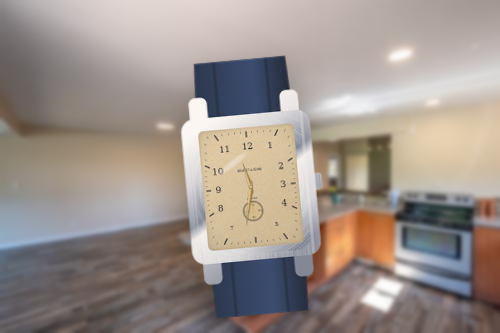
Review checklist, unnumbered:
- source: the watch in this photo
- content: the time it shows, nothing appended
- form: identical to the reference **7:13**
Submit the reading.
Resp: **11:32**
